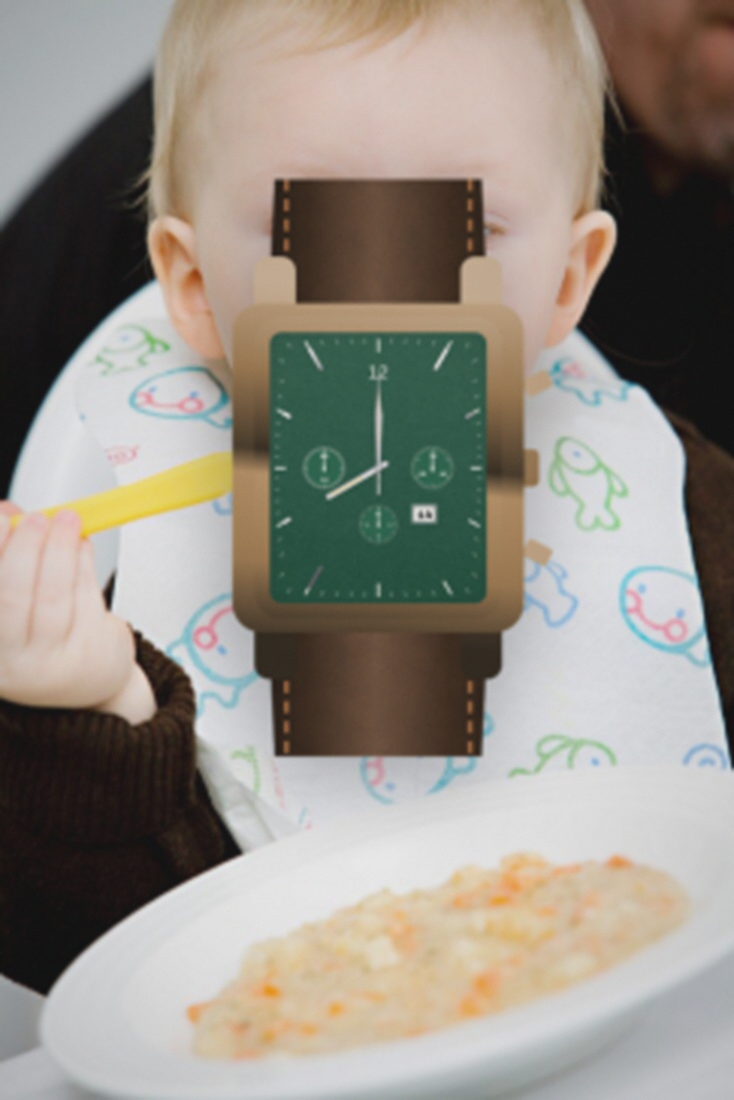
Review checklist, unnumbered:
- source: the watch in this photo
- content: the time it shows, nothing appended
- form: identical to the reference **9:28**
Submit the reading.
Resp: **8:00**
